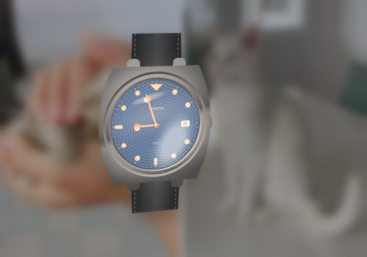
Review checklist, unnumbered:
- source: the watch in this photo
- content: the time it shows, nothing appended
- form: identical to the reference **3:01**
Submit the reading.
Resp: **8:57**
